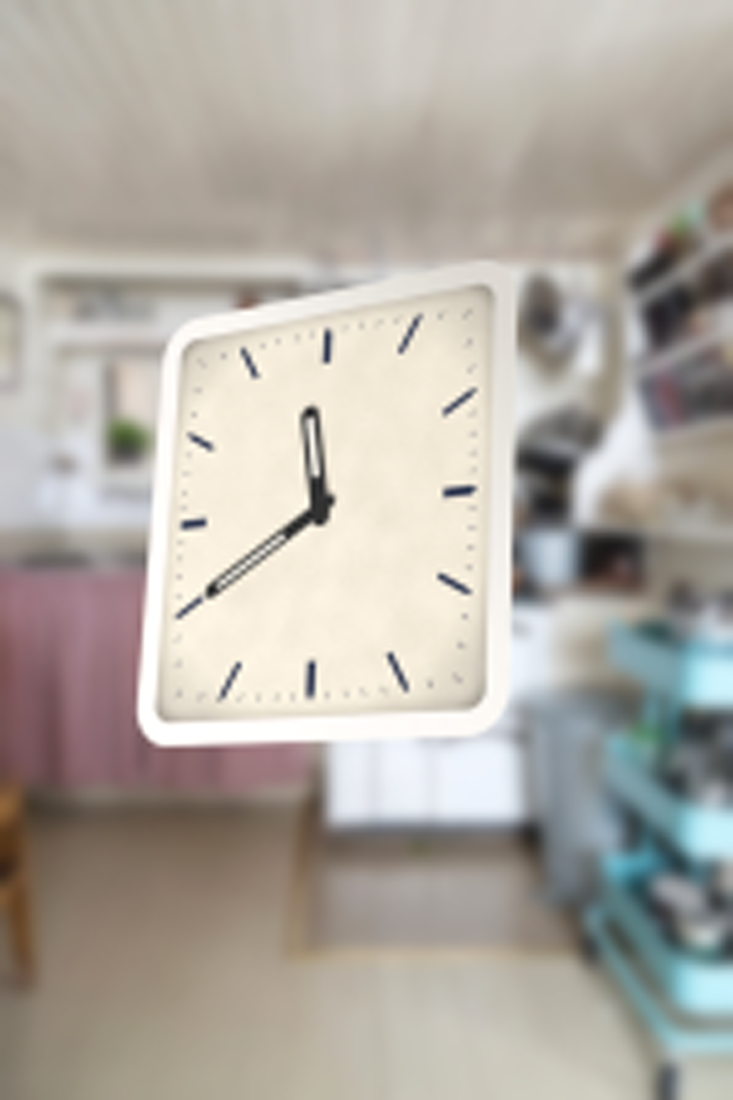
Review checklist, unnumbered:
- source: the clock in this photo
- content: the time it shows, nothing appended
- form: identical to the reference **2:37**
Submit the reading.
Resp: **11:40**
